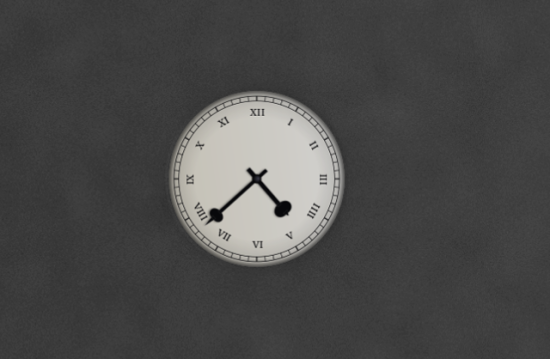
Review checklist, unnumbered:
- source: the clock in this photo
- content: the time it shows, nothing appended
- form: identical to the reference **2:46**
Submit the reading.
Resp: **4:38**
